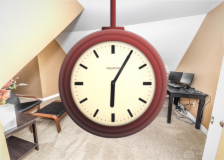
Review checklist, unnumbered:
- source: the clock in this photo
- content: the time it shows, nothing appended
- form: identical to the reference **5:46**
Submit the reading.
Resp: **6:05**
